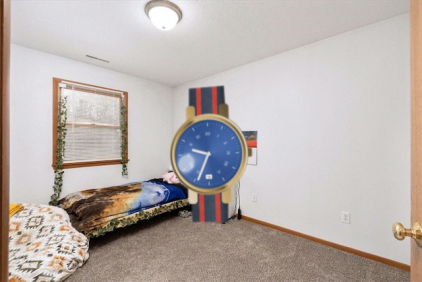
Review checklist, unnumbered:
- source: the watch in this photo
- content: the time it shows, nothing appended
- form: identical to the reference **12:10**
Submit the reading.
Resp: **9:34**
